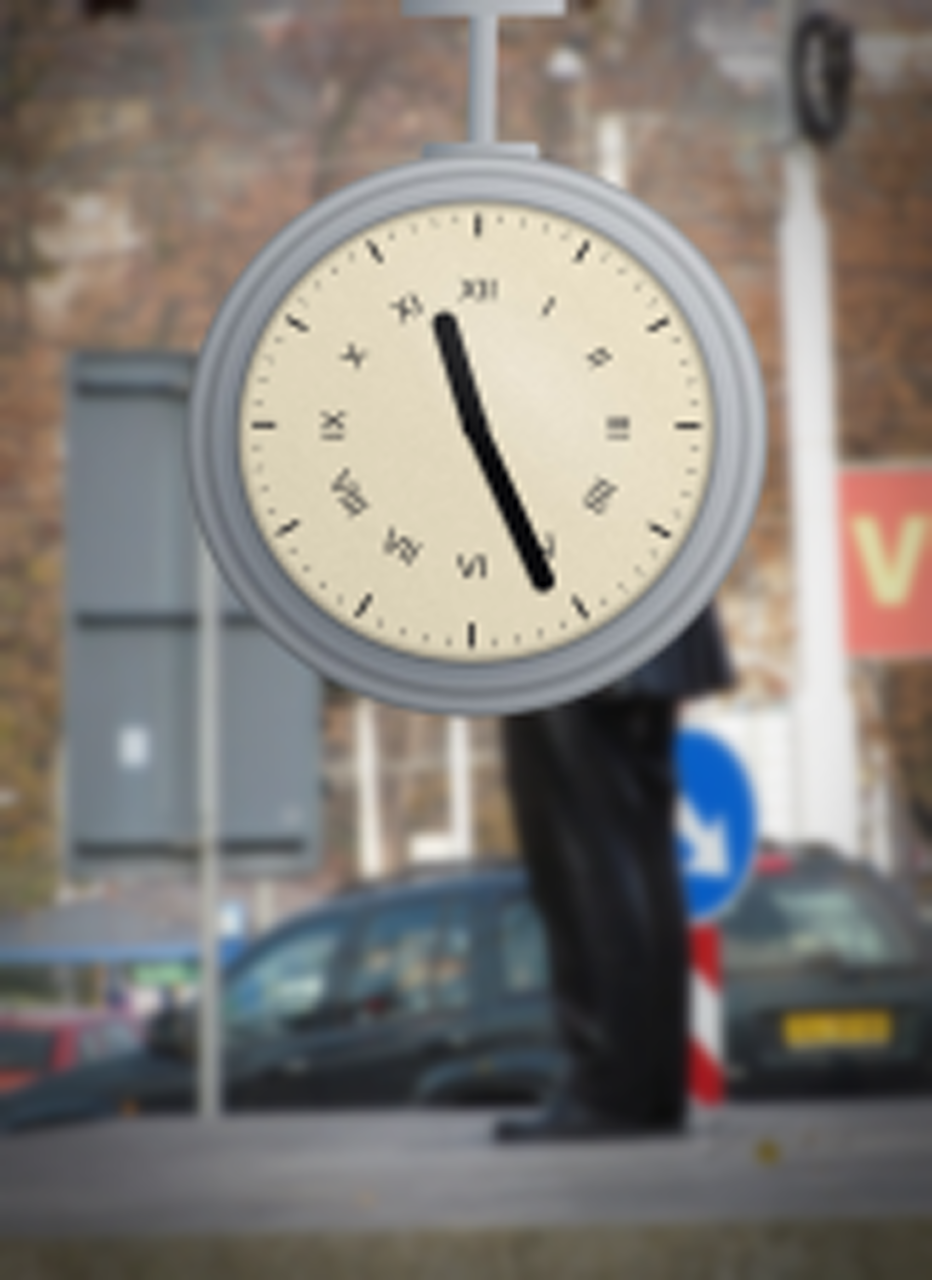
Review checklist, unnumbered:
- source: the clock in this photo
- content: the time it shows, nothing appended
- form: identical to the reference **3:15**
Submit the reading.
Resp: **11:26**
